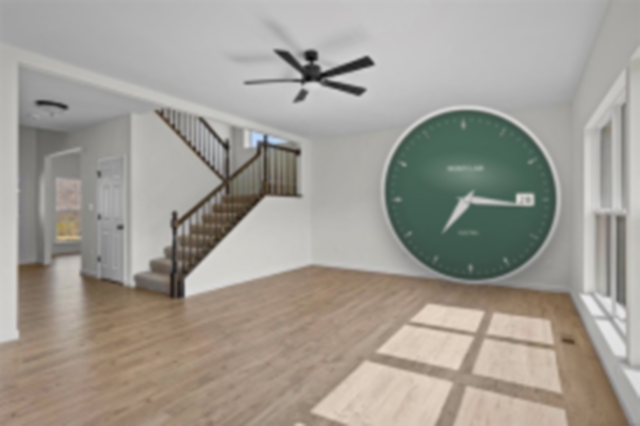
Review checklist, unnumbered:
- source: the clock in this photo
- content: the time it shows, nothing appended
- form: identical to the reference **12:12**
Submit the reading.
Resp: **7:16**
